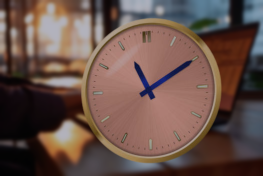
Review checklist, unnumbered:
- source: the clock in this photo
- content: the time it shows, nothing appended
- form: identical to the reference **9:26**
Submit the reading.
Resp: **11:10**
